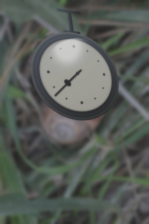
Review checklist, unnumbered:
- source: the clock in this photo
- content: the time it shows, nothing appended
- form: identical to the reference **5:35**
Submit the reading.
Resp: **7:38**
